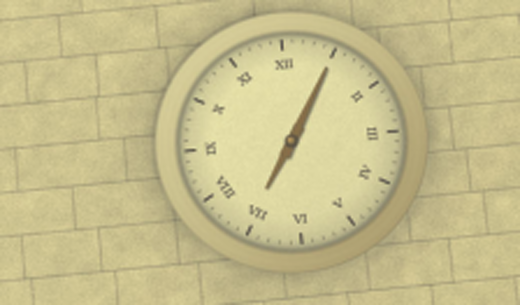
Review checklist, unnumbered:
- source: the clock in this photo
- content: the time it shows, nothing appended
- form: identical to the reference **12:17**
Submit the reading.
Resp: **7:05**
